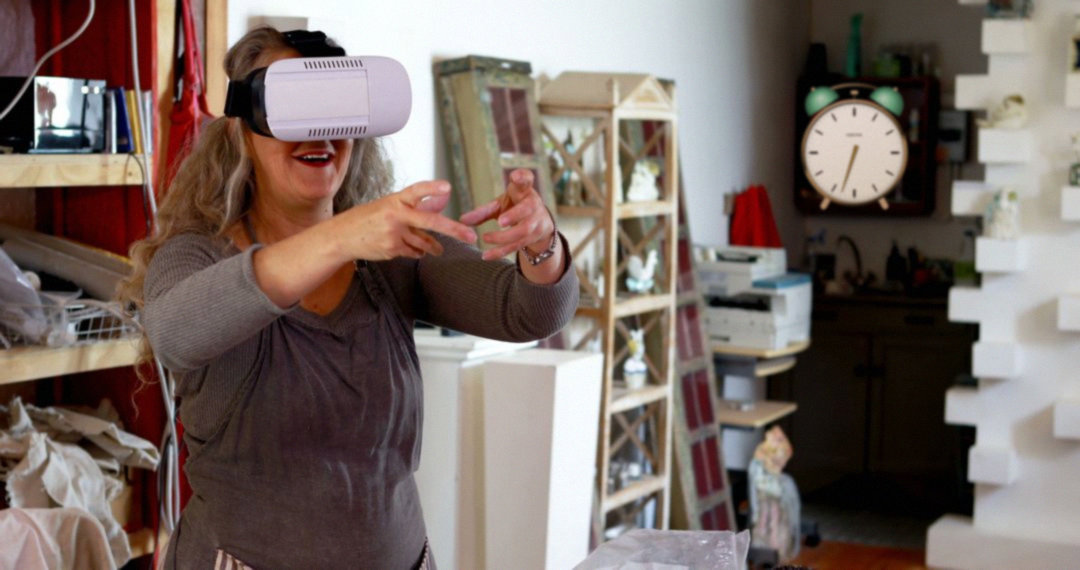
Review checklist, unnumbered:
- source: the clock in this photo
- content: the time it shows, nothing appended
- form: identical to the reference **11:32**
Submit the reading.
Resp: **6:33**
